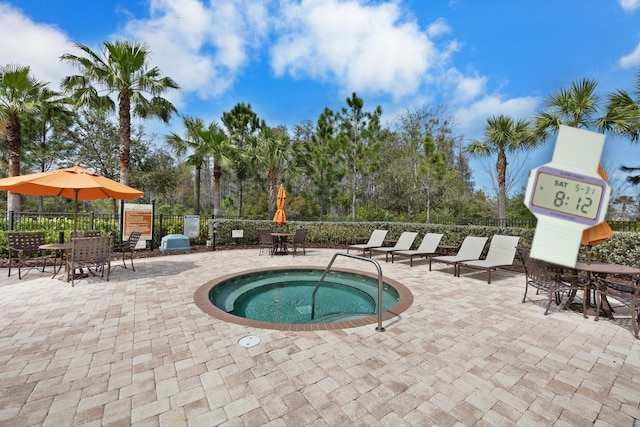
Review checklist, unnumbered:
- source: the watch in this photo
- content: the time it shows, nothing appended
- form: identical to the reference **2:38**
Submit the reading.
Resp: **8:12**
